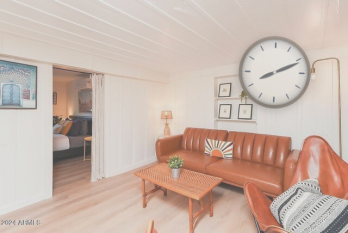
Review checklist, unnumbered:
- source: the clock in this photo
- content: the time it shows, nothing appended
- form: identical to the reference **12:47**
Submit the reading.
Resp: **8:11**
